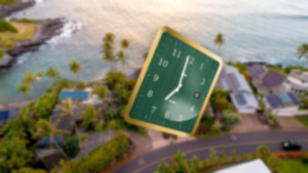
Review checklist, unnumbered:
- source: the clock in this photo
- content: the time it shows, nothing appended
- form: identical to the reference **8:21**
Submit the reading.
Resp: **6:59**
